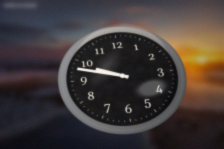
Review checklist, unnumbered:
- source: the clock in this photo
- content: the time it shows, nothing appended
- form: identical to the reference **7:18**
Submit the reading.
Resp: **9:48**
